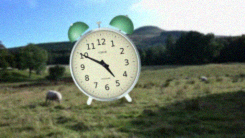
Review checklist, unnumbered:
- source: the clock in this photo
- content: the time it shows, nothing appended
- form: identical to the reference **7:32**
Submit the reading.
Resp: **4:50**
